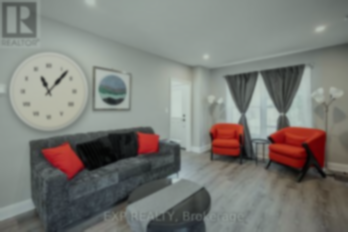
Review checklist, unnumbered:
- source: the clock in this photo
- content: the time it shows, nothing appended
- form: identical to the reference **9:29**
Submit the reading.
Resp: **11:07**
